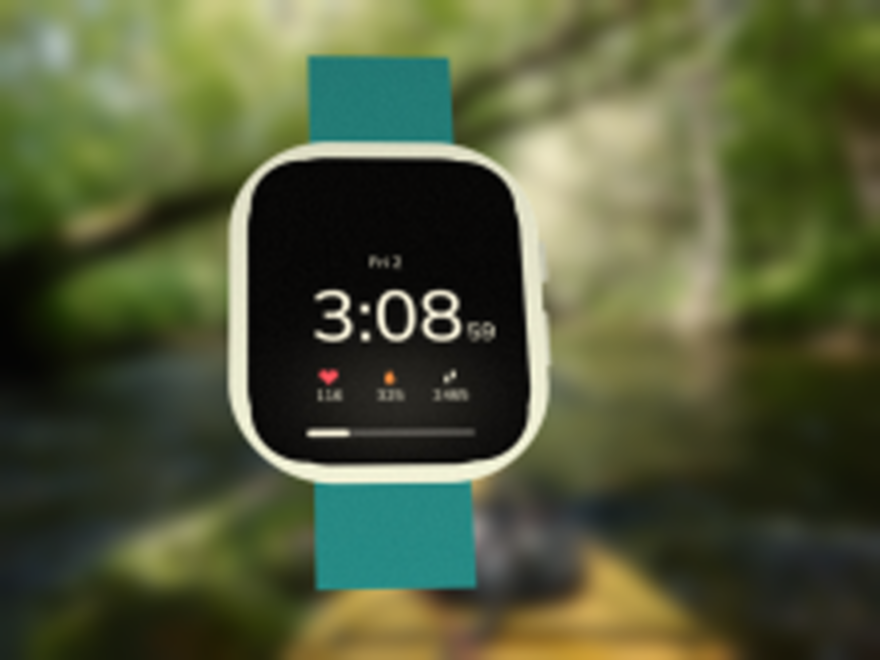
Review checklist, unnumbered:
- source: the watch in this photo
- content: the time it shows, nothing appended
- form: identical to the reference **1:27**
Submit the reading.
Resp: **3:08**
